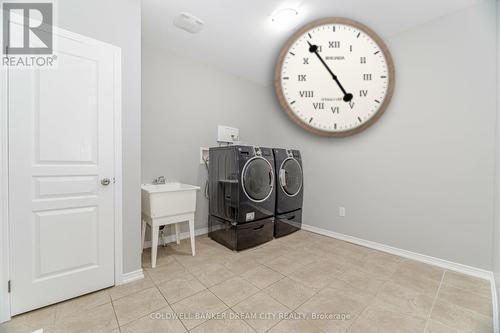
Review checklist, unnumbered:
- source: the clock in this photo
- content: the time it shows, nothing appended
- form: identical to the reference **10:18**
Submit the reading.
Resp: **4:54**
